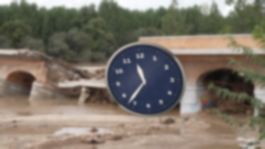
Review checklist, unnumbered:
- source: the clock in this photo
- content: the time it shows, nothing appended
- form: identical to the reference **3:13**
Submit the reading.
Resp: **11:37**
